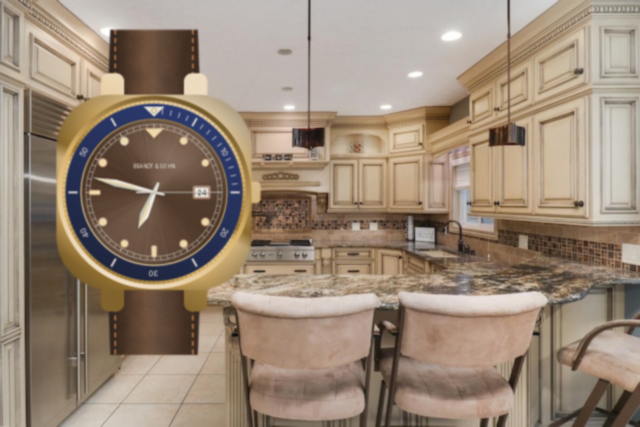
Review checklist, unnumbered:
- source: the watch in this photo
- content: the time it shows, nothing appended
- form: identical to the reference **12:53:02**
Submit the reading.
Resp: **6:47:15**
